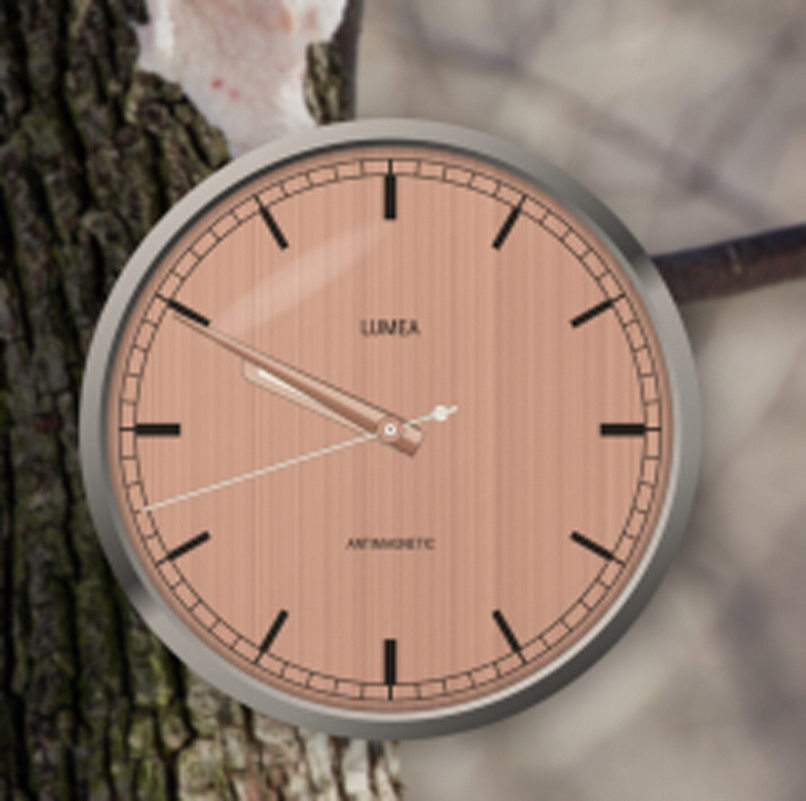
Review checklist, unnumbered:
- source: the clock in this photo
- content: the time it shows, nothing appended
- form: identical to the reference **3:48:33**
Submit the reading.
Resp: **9:49:42**
